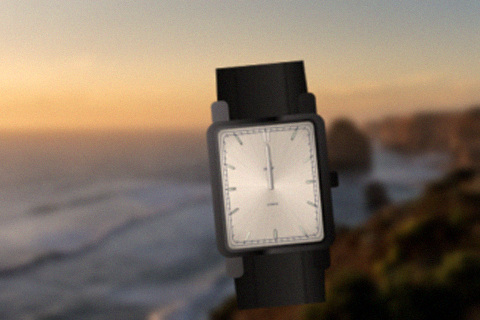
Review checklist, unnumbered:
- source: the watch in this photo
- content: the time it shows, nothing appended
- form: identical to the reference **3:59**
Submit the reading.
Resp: **12:00**
